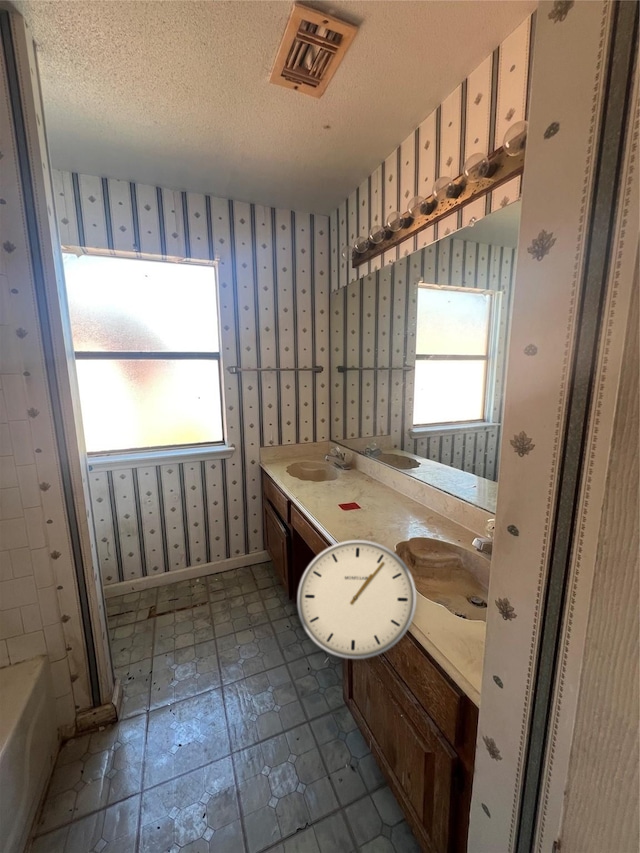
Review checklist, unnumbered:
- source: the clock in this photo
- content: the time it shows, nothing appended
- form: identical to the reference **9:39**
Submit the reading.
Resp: **1:06**
